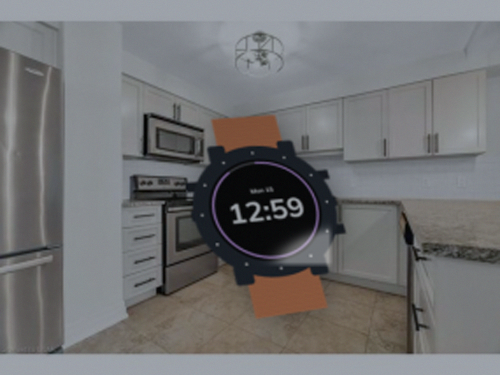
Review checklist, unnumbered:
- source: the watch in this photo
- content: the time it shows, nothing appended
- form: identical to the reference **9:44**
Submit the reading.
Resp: **12:59**
